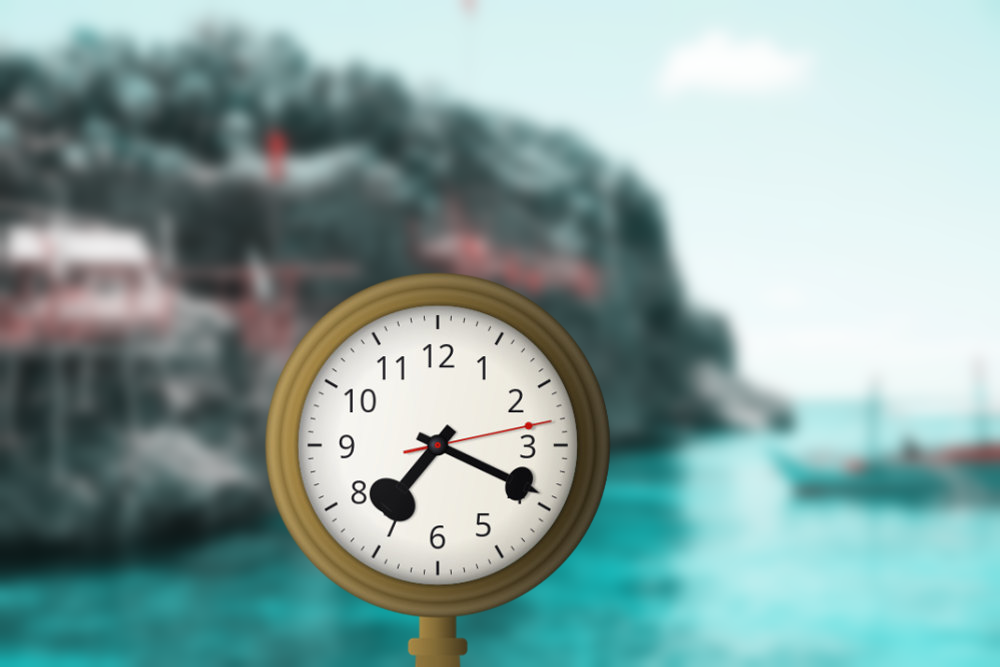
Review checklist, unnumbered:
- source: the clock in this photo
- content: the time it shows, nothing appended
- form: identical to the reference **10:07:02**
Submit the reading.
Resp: **7:19:13**
